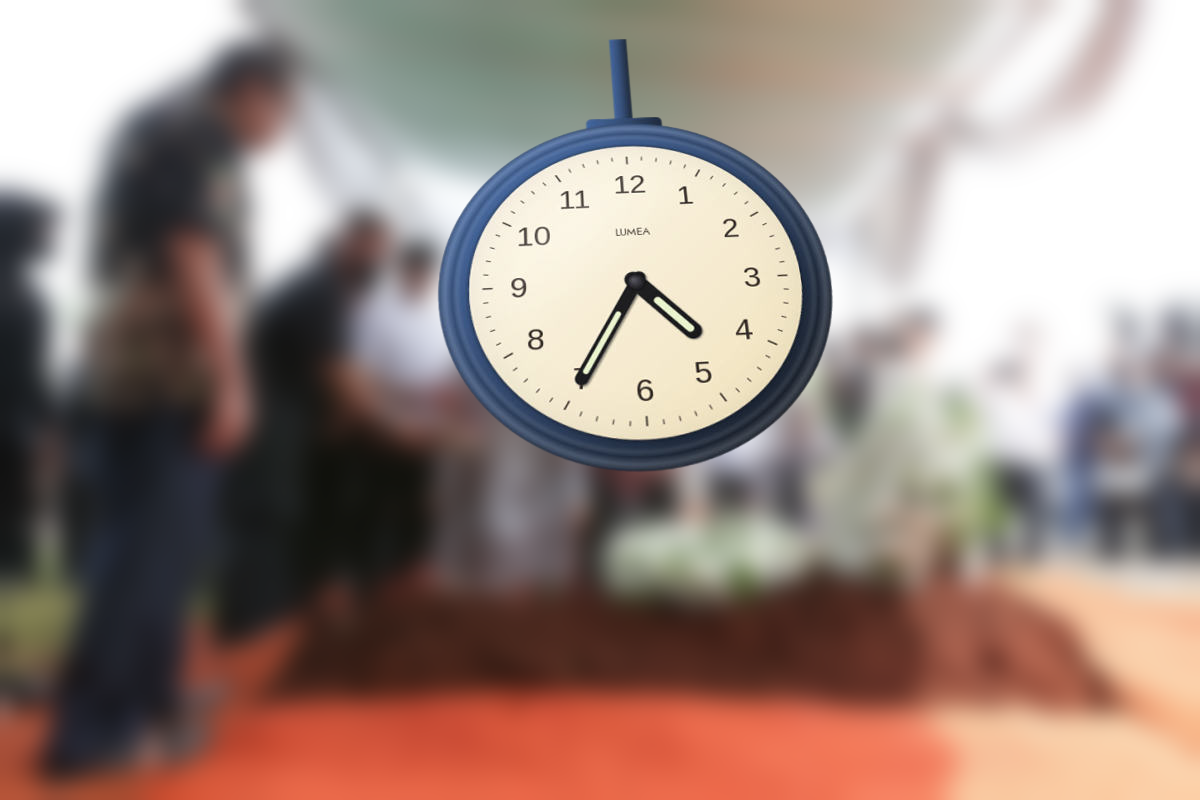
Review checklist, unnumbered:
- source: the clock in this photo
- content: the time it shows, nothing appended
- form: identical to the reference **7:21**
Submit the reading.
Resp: **4:35**
